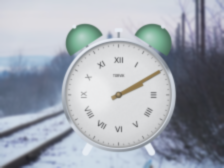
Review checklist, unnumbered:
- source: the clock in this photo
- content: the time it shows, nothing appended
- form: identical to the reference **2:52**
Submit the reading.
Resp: **2:10**
